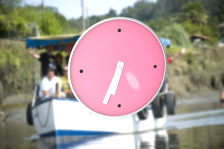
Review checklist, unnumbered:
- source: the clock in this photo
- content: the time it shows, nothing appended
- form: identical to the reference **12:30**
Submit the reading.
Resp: **6:34**
